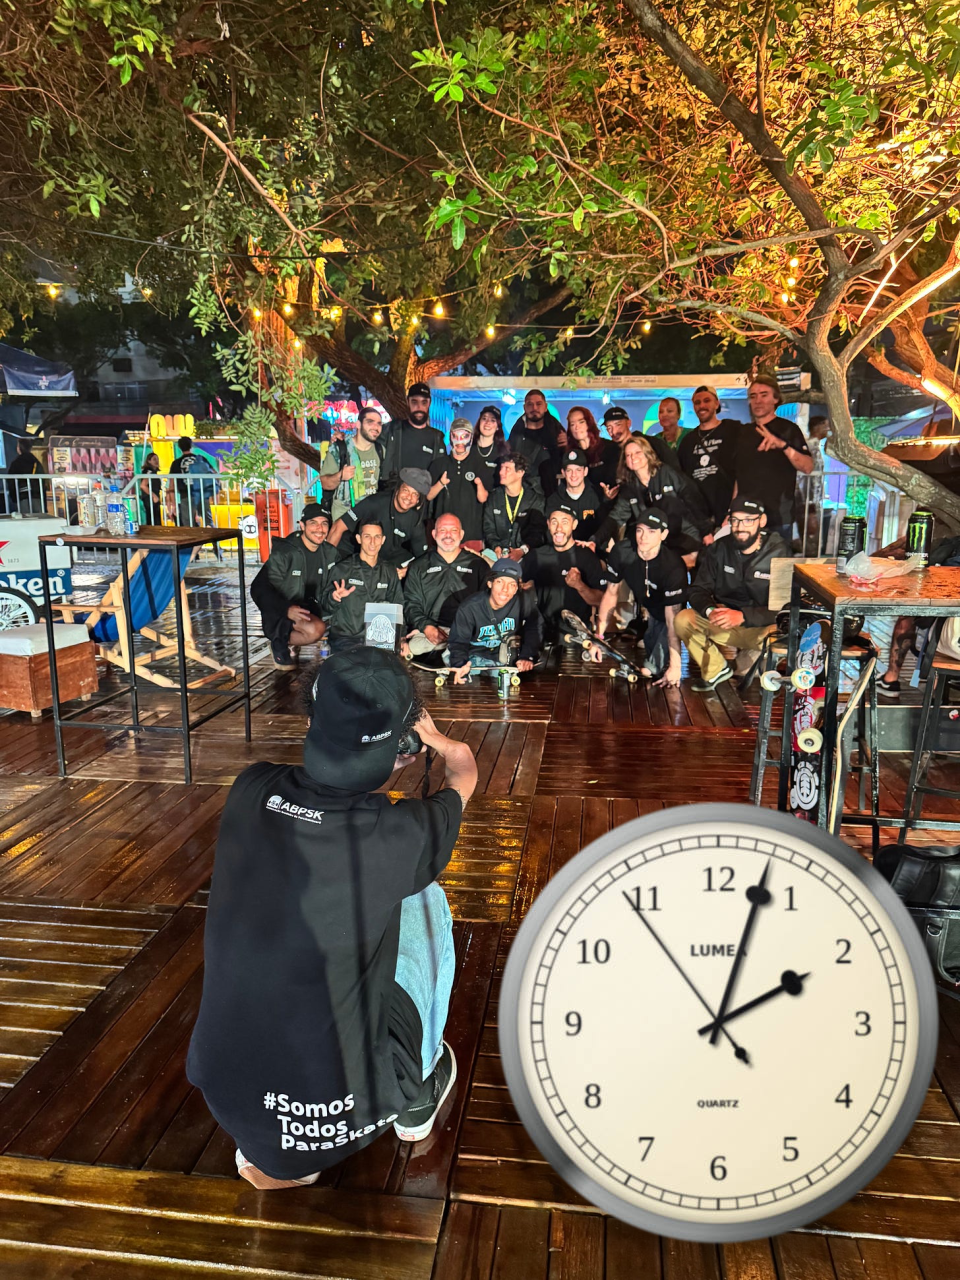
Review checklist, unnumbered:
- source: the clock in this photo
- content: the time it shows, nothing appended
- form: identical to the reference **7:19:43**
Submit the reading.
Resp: **2:02:54**
